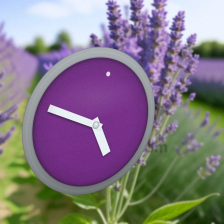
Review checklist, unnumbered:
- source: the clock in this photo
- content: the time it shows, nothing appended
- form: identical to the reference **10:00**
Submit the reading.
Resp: **4:47**
